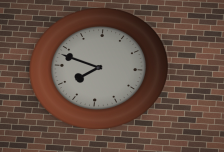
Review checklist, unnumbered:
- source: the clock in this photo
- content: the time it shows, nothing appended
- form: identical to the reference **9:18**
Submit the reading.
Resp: **7:48**
